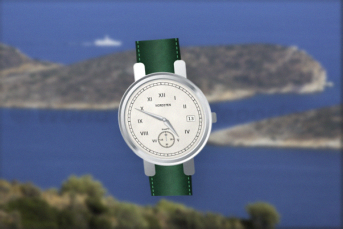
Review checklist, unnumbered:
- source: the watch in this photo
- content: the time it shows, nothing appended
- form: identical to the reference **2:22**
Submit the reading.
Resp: **4:49**
